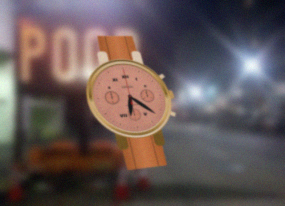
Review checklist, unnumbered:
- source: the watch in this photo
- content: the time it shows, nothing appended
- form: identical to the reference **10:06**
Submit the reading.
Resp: **6:22**
